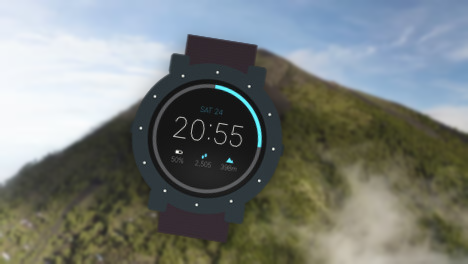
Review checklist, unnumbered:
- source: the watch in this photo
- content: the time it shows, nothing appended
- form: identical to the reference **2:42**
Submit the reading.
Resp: **20:55**
